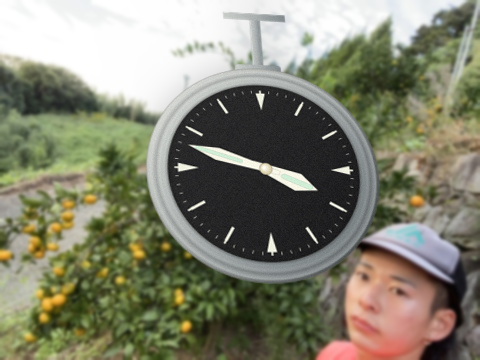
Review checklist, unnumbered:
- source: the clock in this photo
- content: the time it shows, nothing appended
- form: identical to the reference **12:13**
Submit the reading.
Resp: **3:48**
